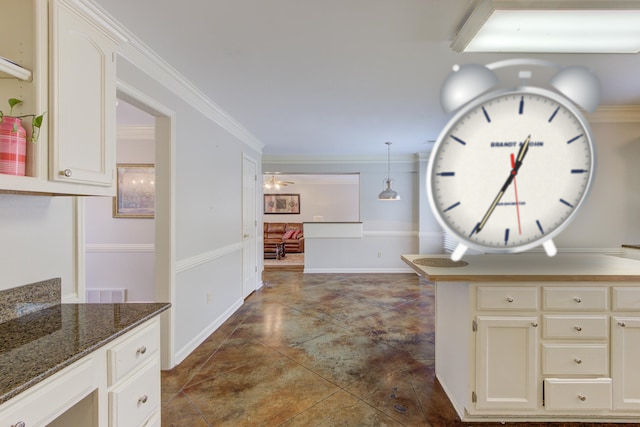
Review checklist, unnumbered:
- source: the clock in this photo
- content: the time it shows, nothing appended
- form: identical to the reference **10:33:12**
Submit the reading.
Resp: **12:34:28**
